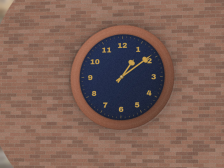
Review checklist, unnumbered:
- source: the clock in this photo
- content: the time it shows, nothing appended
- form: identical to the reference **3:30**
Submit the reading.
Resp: **1:09**
